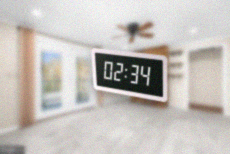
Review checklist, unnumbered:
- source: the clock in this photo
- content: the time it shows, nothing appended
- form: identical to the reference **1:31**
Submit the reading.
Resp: **2:34**
